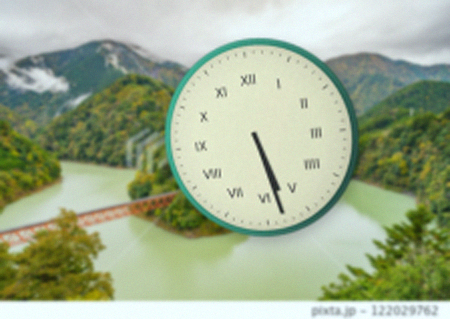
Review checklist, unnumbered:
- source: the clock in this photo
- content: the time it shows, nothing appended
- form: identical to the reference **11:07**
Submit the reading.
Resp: **5:28**
